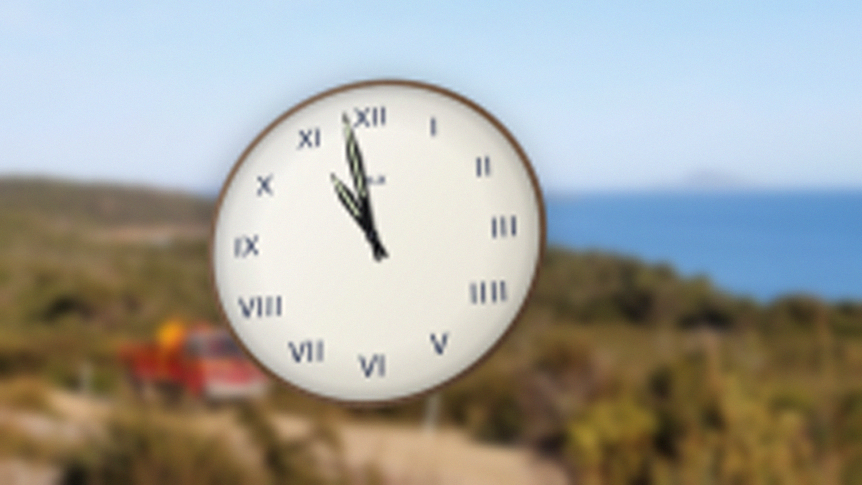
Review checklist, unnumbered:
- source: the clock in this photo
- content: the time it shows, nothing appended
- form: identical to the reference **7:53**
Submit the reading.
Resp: **10:58**
